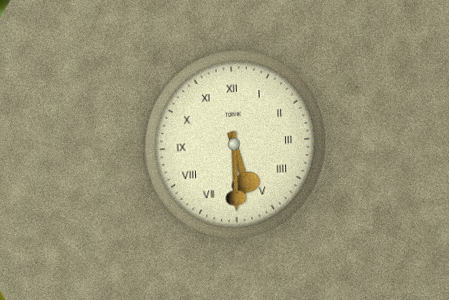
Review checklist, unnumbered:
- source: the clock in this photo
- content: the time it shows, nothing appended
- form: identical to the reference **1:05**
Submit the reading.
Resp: **5:30**
